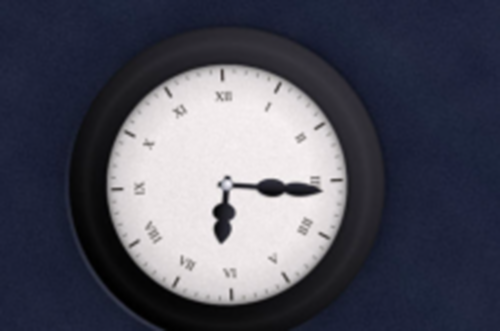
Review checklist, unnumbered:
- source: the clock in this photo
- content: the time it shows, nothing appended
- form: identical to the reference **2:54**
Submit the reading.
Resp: **6:16**
